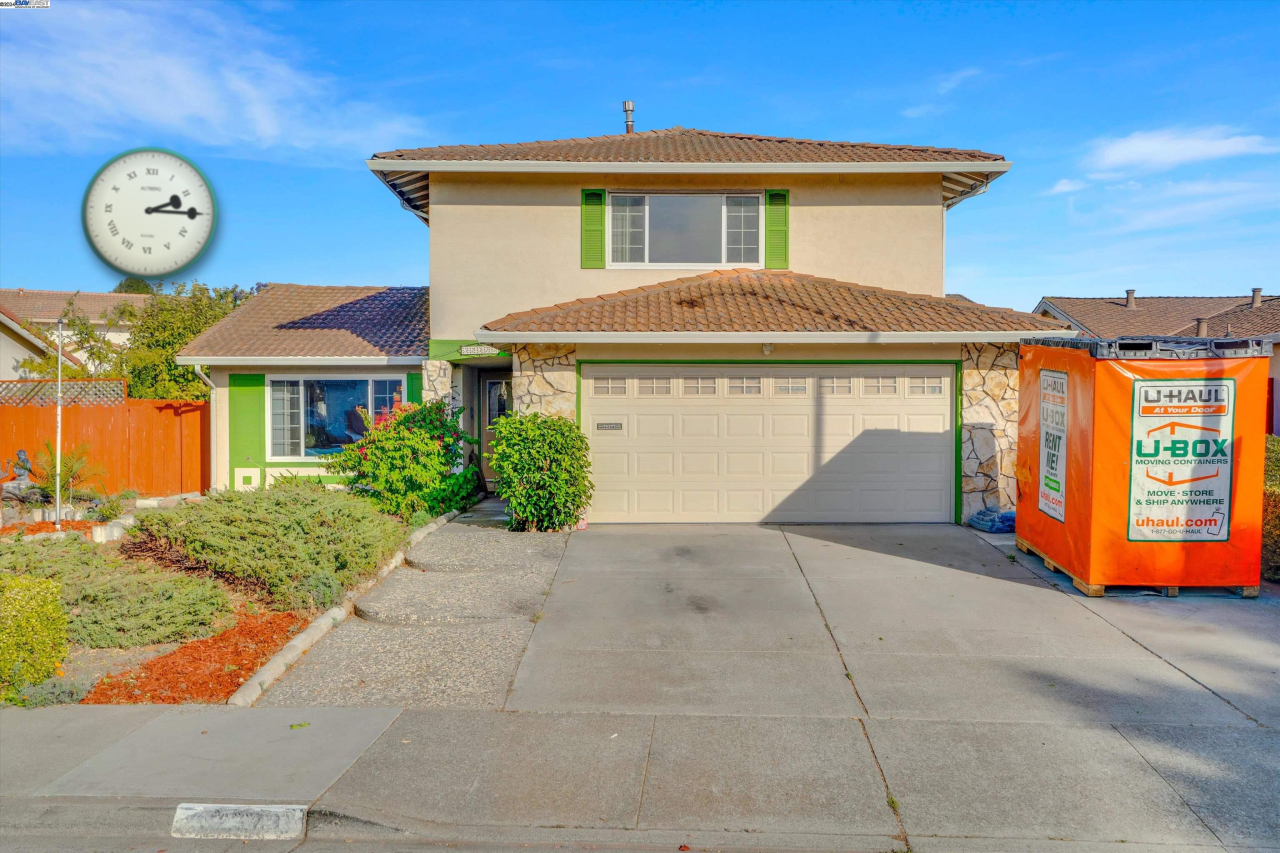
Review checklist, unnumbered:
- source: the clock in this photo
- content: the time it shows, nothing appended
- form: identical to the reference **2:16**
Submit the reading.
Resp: **2:15**
